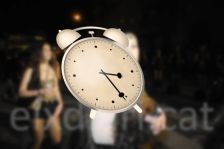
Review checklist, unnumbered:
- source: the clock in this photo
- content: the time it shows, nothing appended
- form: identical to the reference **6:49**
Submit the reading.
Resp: **3:26**
